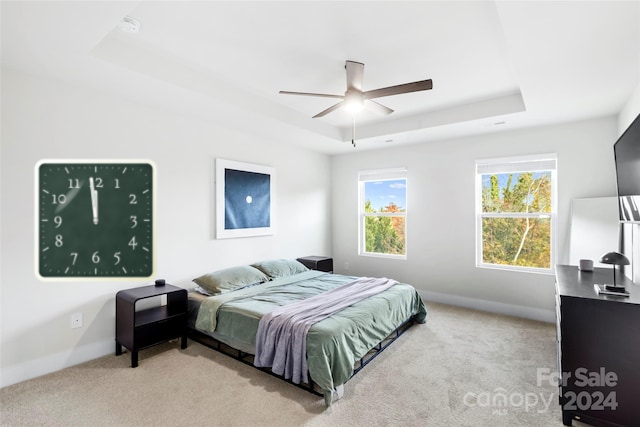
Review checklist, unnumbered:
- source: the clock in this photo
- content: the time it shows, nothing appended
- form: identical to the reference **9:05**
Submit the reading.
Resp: **11:59**
